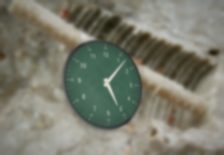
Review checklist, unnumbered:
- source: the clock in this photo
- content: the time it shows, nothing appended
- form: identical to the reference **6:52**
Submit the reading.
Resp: **5:07**
